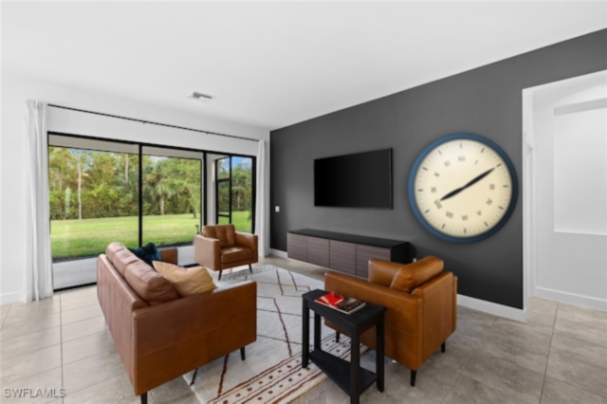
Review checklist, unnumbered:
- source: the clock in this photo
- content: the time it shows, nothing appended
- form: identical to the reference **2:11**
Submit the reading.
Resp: **8:10**
